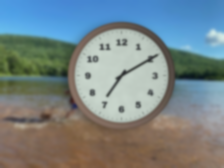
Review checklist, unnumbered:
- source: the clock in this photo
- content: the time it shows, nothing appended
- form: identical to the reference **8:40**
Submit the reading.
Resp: **7:10**
